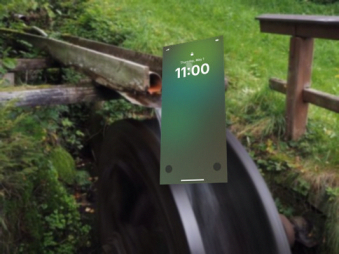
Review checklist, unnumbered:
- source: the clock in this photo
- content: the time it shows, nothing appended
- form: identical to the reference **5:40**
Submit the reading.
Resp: **11:00**
